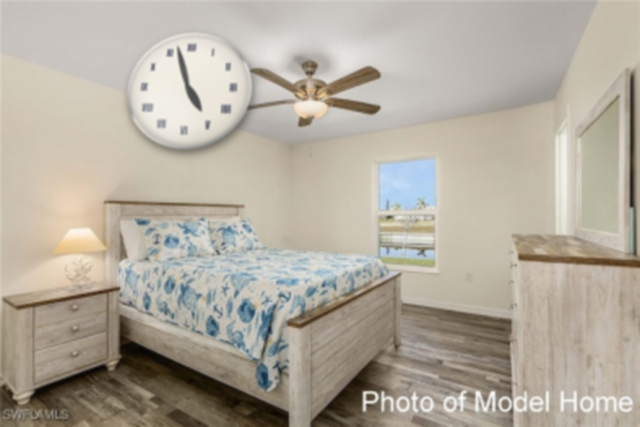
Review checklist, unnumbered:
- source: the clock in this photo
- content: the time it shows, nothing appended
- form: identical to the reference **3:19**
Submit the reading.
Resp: **4:57**
